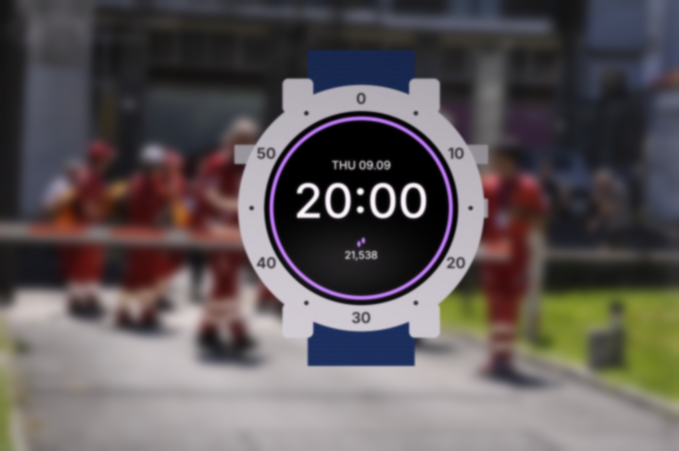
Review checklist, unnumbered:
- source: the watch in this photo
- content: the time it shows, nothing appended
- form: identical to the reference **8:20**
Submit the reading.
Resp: **20:00**
